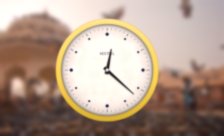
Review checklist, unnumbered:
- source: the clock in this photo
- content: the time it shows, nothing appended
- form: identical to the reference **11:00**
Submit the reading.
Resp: **12:22**
